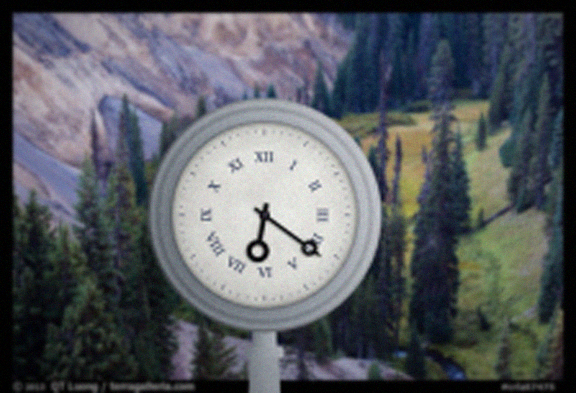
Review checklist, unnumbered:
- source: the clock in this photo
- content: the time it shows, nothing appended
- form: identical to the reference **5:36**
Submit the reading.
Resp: **6:21**
